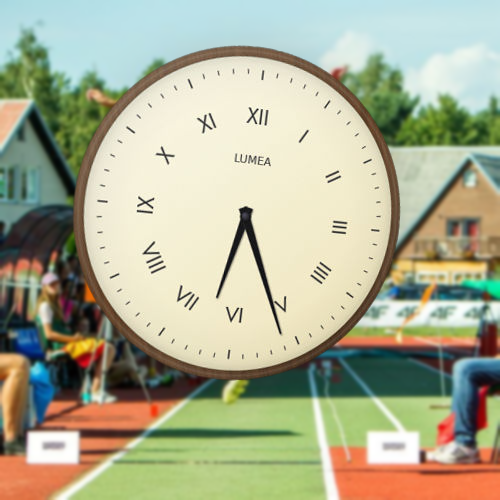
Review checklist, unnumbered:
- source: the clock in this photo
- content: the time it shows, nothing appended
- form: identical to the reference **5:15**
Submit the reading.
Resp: **6:26**
